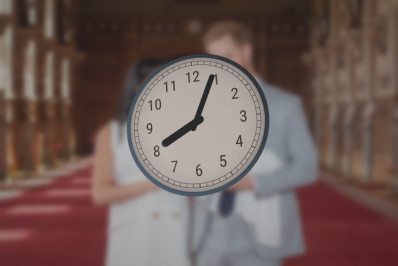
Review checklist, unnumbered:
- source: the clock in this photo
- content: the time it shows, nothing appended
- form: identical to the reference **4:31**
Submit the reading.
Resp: **8:04**
